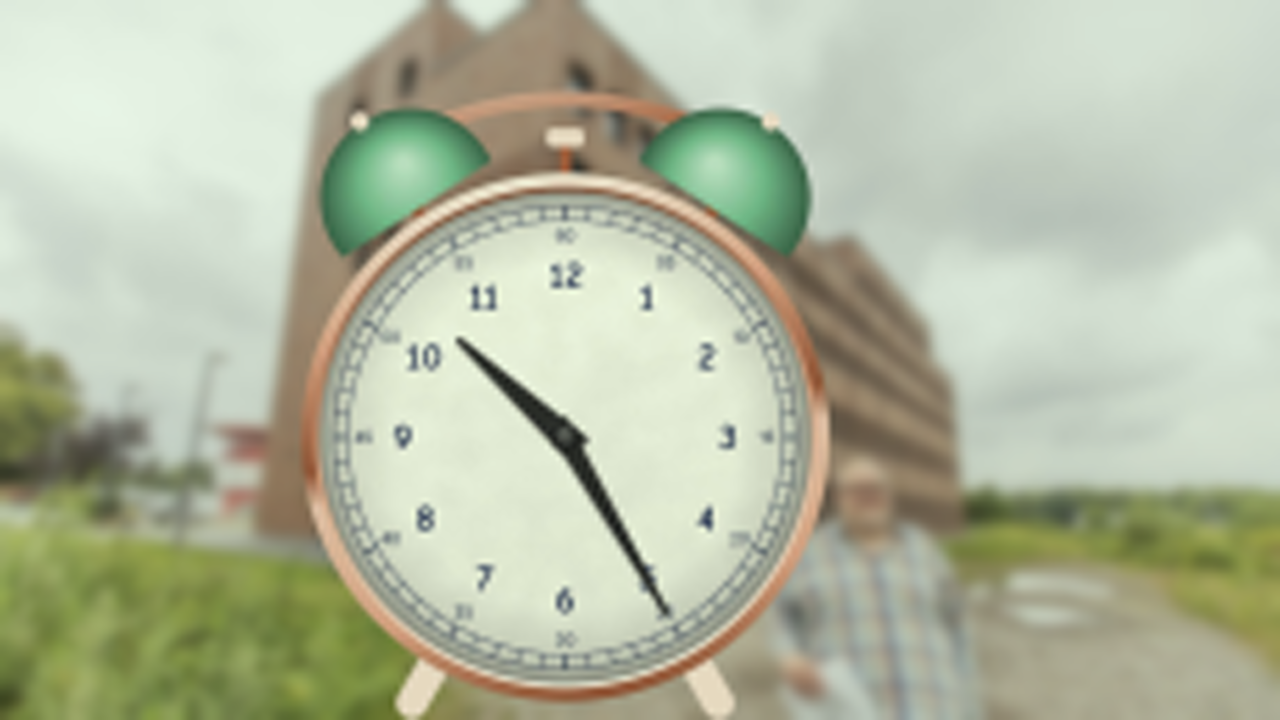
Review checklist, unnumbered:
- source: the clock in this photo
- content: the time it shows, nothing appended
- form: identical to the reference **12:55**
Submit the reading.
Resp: **10:25**
